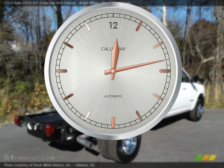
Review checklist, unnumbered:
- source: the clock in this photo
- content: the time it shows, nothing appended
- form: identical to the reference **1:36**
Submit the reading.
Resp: **12:13**
